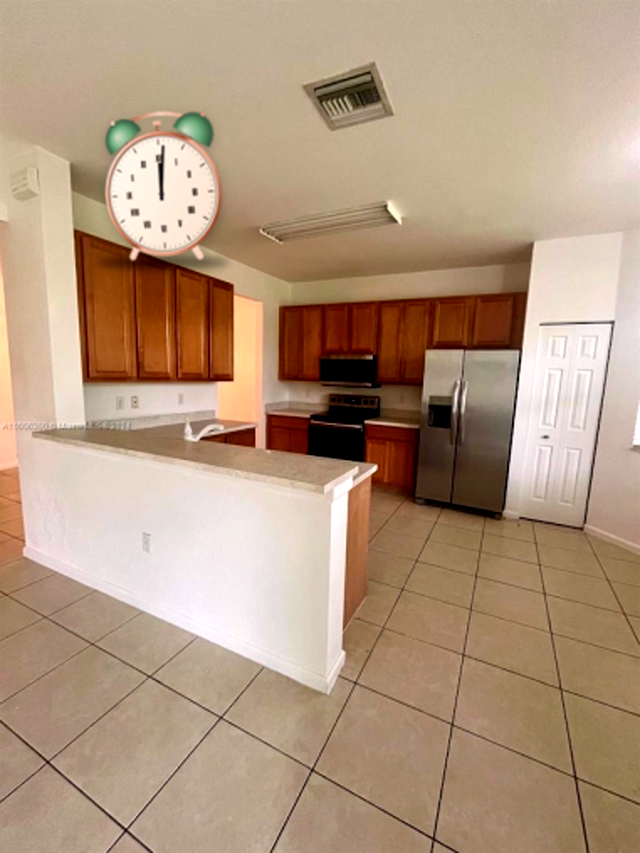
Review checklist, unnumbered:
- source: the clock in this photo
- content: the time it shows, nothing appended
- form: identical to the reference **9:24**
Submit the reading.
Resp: **12:01**
